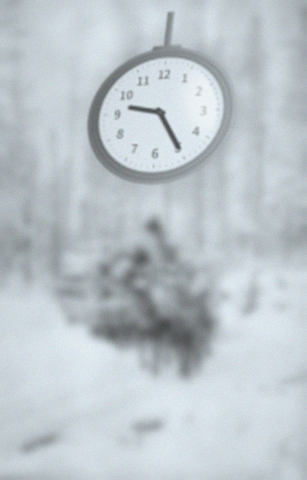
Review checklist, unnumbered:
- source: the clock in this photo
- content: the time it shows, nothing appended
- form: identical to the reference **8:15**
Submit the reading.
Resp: **9:25**
